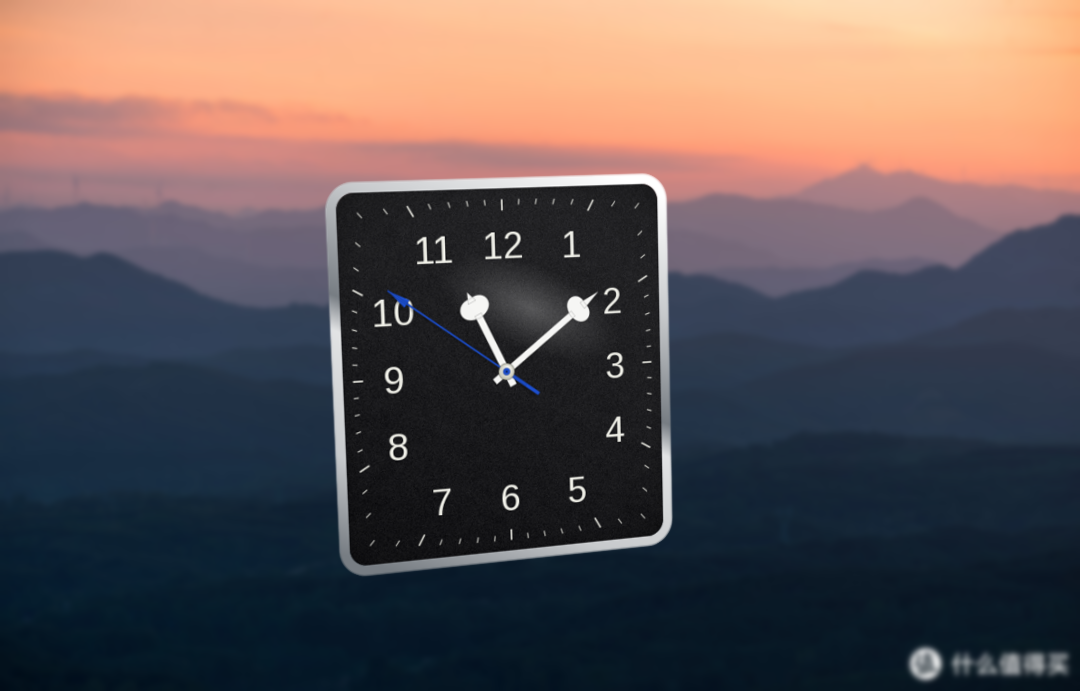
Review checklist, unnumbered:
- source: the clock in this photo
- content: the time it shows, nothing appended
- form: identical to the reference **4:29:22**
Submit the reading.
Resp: **11:08:51**
